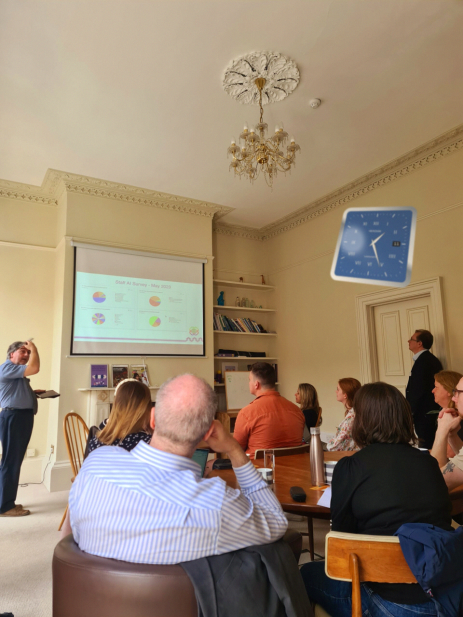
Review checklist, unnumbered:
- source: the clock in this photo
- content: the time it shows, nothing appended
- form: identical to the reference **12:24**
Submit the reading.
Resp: **1:26**
